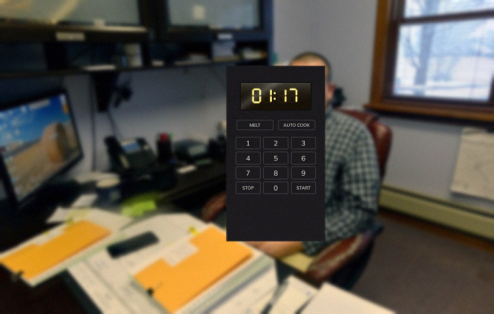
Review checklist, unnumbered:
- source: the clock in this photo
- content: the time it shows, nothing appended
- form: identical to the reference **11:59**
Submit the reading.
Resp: **1:17**
